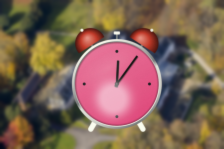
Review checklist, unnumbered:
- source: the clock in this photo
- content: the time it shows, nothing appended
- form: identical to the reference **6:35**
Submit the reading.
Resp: **12:06**
